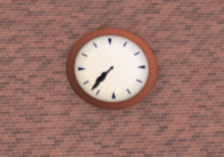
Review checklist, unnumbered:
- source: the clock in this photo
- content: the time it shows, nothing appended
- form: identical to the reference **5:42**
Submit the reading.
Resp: **7:37**
